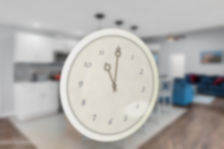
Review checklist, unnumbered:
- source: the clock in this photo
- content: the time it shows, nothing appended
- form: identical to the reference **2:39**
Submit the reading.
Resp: **11:00**
